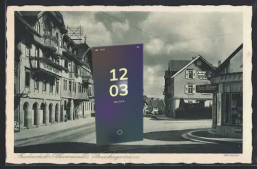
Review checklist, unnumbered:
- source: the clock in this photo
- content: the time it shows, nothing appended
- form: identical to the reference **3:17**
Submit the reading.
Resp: **12:03**
